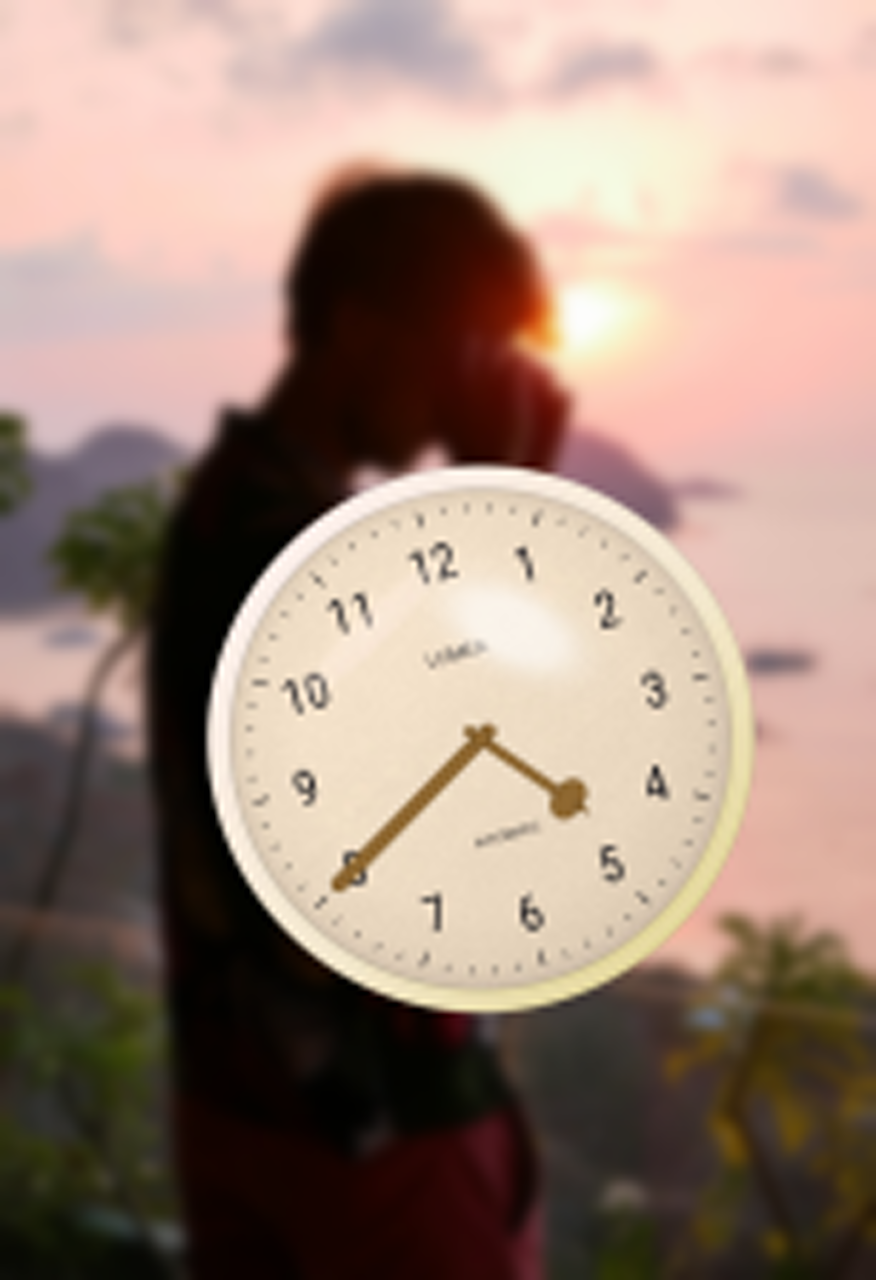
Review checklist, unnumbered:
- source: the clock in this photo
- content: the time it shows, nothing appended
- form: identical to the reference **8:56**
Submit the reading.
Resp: **4:40**
